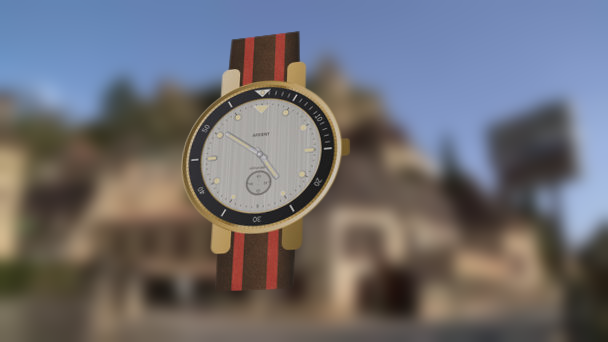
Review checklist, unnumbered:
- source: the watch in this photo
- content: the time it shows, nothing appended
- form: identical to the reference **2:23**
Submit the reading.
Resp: **4:51**
